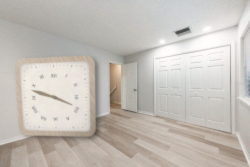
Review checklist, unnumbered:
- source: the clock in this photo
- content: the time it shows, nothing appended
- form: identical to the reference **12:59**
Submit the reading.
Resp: **3:48**
